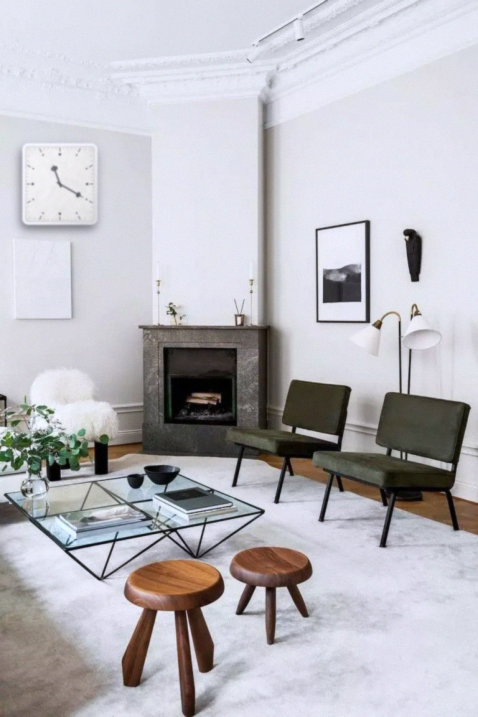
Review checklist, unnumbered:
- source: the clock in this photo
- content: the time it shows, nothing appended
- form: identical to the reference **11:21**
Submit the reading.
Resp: **11:20**
